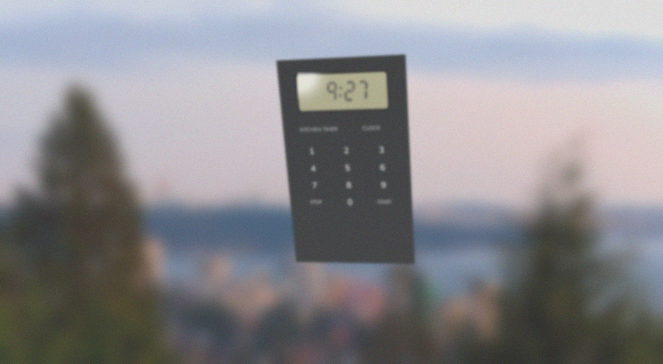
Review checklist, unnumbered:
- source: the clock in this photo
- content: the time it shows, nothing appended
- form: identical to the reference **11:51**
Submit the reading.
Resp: **9:27**
